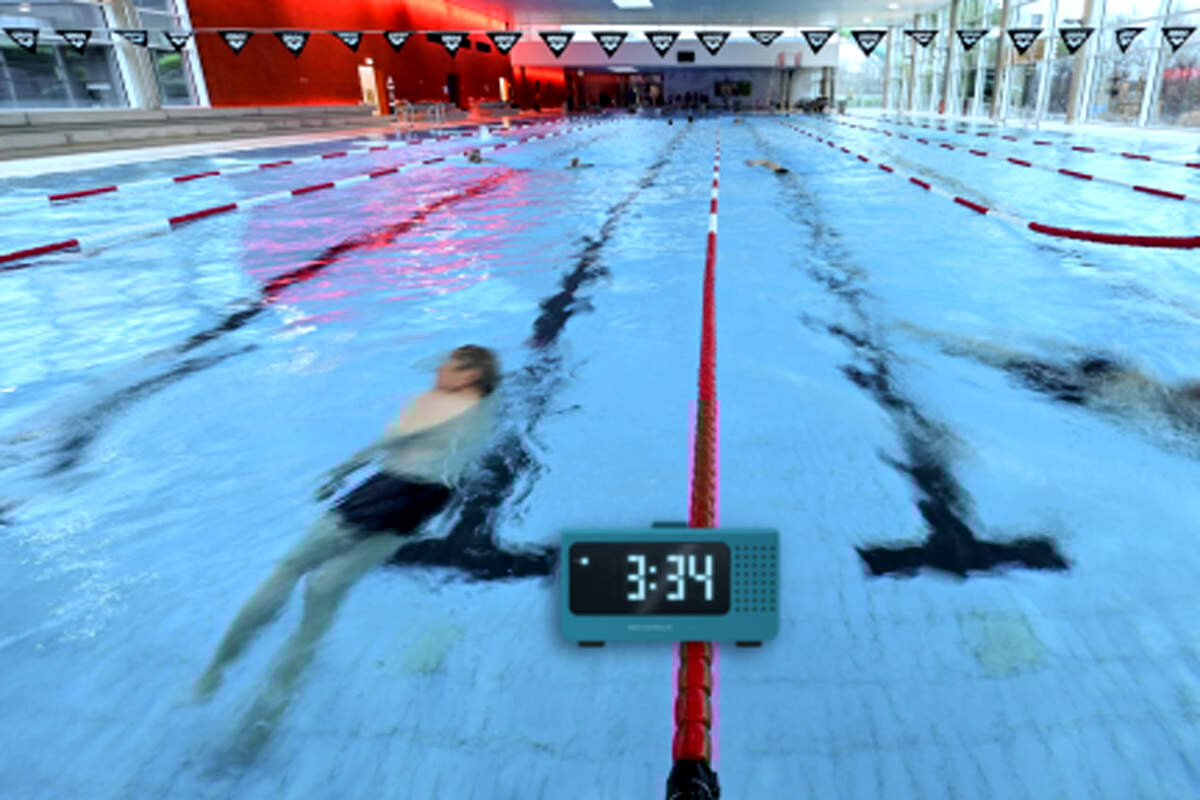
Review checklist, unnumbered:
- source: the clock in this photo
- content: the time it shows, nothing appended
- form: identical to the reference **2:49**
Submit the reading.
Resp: **3:34**
